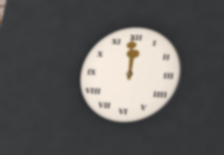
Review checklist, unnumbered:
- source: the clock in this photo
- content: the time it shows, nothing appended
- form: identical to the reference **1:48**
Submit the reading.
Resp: **11:59**
